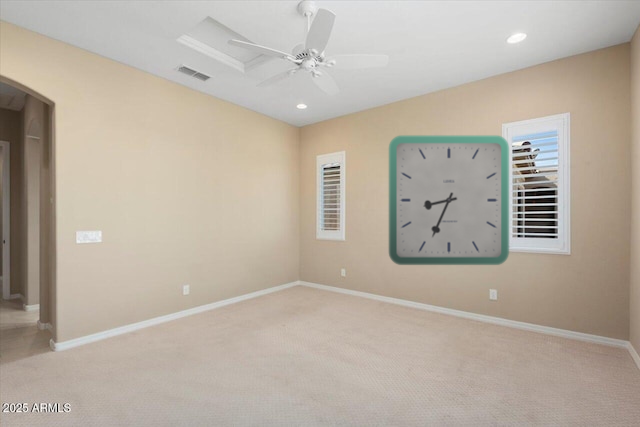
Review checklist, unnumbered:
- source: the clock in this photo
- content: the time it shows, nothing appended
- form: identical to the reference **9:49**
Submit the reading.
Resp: **8:34**
